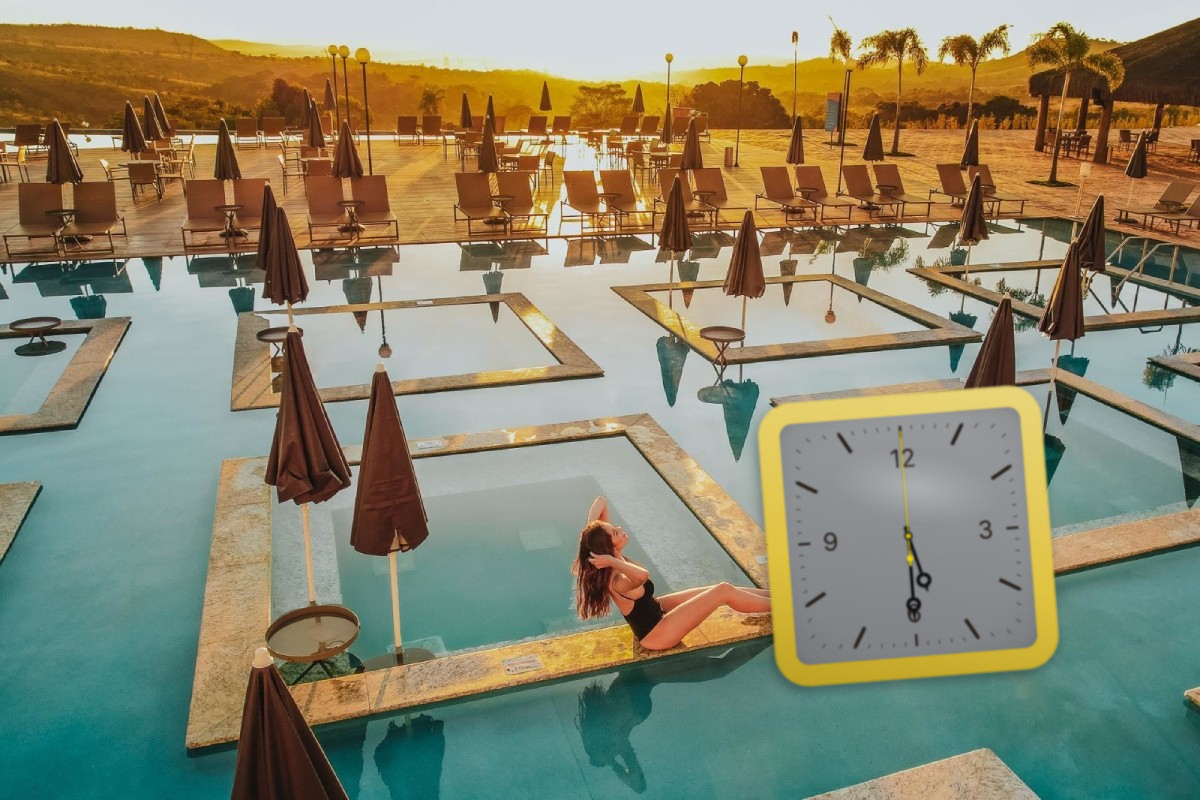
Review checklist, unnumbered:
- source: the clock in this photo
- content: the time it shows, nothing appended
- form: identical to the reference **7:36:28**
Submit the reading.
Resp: **5:30:00**
